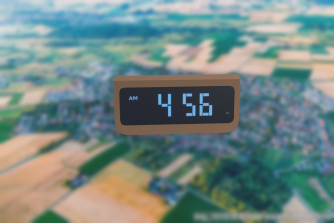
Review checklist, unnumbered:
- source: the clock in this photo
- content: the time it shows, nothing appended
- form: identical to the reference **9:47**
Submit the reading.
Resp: **4:56**
